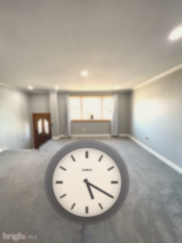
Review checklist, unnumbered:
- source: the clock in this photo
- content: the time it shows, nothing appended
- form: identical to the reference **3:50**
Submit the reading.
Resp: **5:20**
